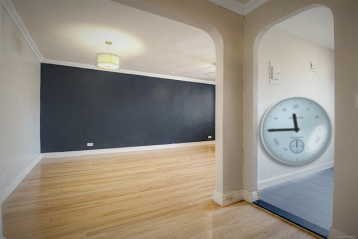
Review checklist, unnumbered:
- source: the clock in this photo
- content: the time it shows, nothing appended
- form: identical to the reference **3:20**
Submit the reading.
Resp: **11:45**
